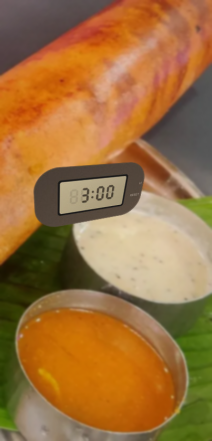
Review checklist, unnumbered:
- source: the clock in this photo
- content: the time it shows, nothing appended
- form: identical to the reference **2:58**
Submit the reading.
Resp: **3:00**
